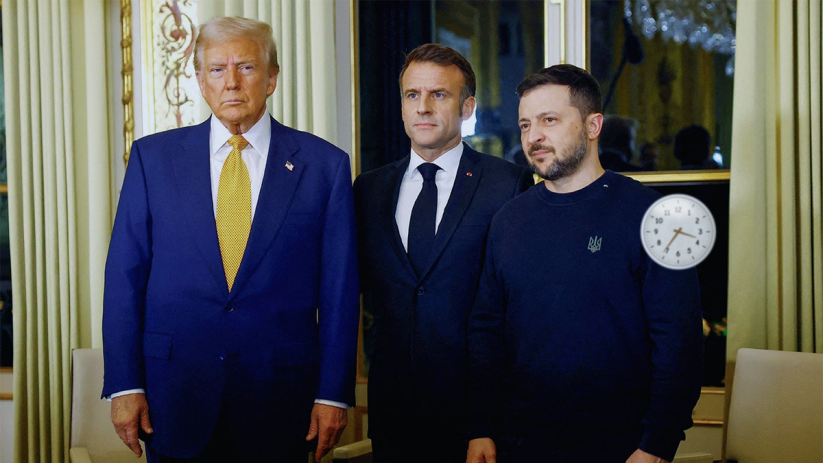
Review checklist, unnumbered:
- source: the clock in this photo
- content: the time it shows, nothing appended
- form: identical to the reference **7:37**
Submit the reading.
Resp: **3:36**
